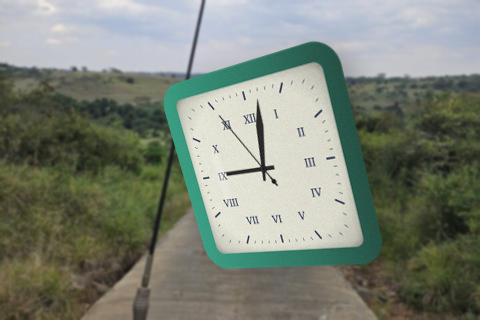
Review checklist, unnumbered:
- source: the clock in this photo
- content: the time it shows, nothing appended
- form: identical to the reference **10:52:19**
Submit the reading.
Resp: **9:01:55**
